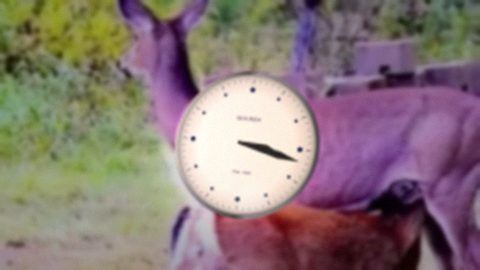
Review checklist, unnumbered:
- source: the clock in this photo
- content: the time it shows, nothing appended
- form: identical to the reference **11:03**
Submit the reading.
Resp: **3:17**
